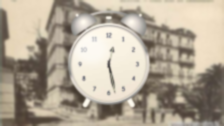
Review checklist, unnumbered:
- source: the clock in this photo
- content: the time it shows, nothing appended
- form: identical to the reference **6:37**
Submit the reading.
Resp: **12:28**
